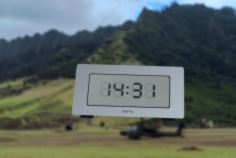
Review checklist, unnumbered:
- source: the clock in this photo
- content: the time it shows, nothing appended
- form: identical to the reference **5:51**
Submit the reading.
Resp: **14:31**
